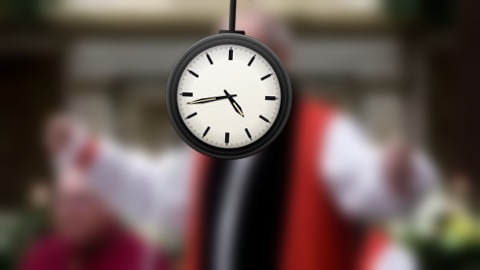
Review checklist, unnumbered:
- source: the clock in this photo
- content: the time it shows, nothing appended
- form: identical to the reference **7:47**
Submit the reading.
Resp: **4:43**
